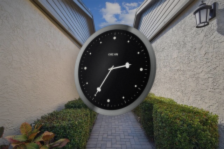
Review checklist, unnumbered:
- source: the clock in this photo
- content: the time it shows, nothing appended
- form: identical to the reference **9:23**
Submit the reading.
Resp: **2:35**
